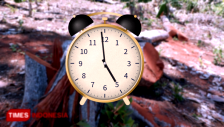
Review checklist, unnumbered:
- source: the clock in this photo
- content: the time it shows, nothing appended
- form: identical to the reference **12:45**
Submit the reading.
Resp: **4:59**
